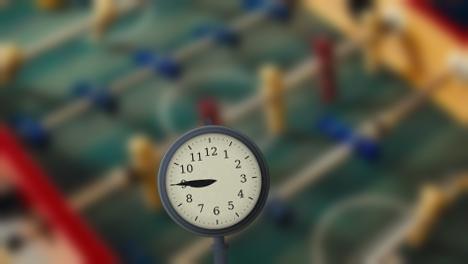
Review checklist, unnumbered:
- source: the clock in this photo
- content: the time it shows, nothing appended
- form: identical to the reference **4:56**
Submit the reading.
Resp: **8:45**
